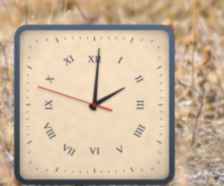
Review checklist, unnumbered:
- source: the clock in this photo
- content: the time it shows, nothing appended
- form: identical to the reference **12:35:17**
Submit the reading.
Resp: **2:00:48**
